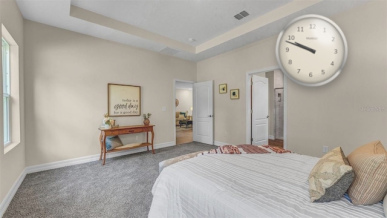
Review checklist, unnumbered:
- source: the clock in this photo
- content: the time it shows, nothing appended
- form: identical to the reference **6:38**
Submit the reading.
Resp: **9:48**
